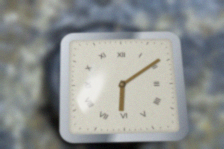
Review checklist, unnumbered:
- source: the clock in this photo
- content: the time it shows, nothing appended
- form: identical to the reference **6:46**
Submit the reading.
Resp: **6:09**
